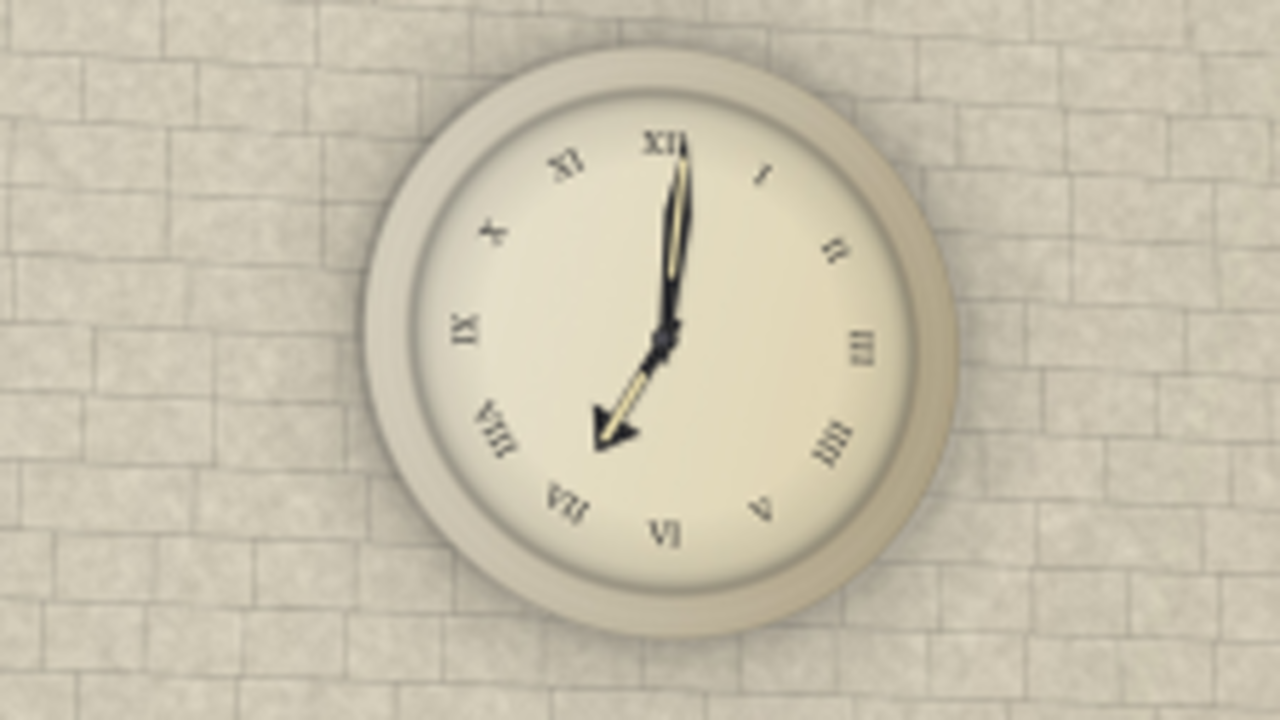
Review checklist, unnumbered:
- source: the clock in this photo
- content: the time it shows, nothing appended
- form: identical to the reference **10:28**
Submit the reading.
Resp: **7:01**
